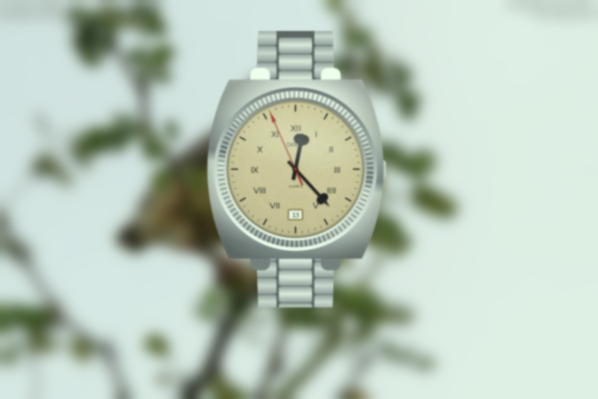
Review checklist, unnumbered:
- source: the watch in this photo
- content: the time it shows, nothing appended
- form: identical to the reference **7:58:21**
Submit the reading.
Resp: **12:22:56**
